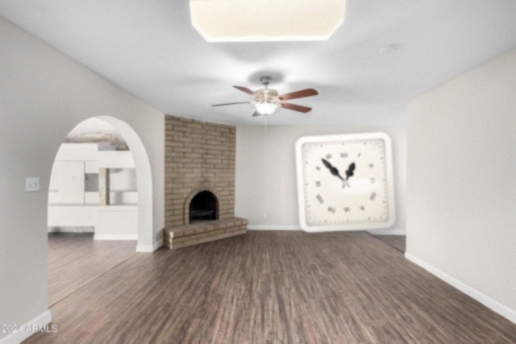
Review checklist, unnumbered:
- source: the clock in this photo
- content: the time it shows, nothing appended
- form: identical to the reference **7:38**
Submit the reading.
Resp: **12:53**
